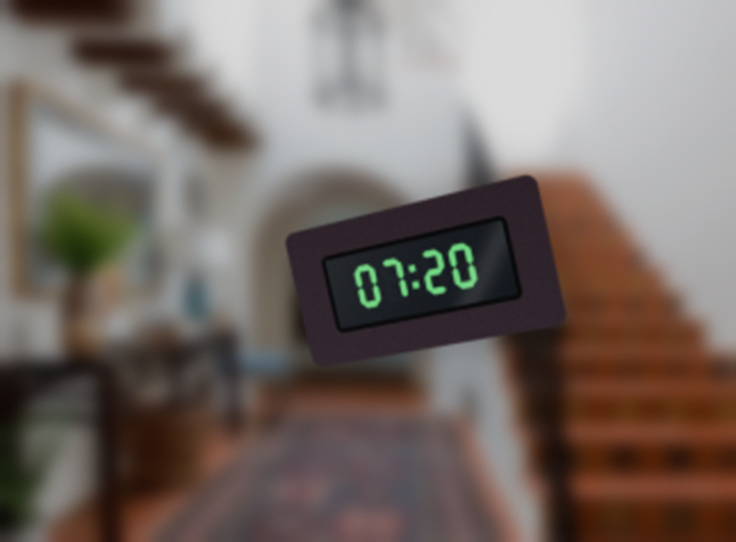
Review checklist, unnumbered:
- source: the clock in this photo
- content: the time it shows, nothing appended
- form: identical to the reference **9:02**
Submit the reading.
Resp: **7:20**
